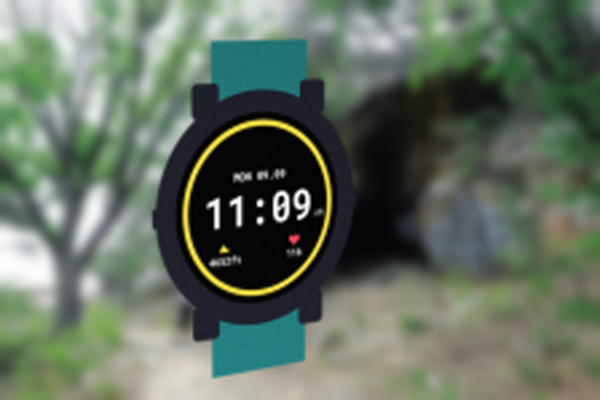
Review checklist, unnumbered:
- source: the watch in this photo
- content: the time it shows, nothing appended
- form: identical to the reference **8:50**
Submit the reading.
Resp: **11:09**
